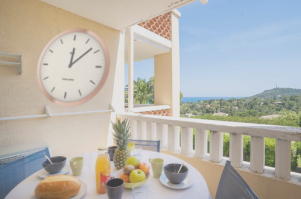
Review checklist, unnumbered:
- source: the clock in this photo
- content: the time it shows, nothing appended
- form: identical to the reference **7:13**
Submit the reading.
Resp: **12:08**
